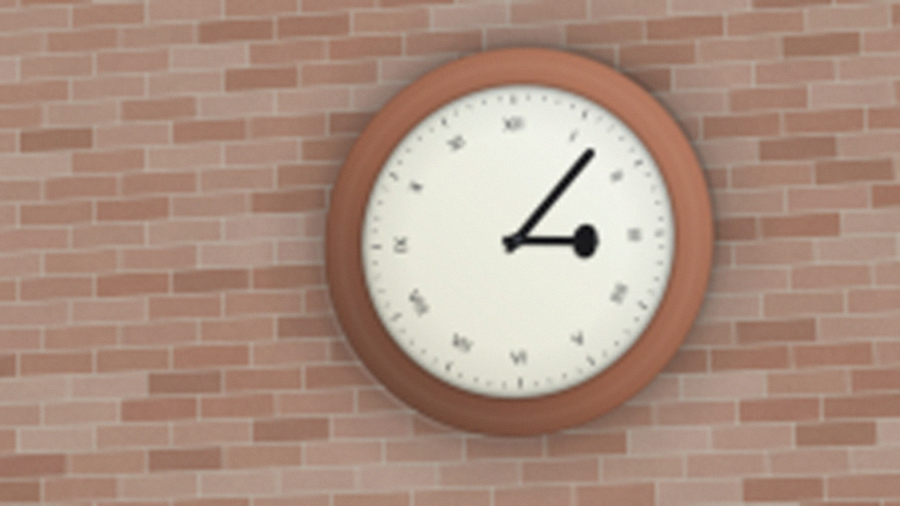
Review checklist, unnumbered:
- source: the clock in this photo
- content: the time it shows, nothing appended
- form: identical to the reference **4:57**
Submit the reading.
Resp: **3:07**
